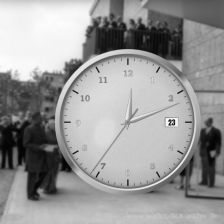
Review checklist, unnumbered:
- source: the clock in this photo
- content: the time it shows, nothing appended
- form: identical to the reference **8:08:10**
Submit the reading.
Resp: **12:11:36**
